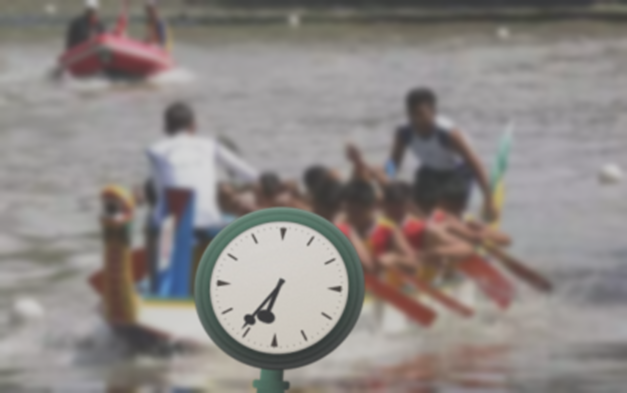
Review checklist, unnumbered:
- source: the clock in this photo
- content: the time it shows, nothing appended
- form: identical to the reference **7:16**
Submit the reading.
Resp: **6:36**
